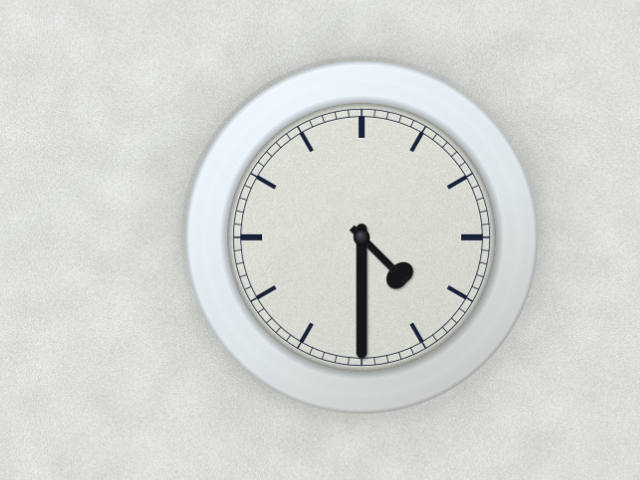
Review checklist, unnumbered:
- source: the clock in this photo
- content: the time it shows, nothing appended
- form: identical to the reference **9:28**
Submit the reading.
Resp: **4:30**
